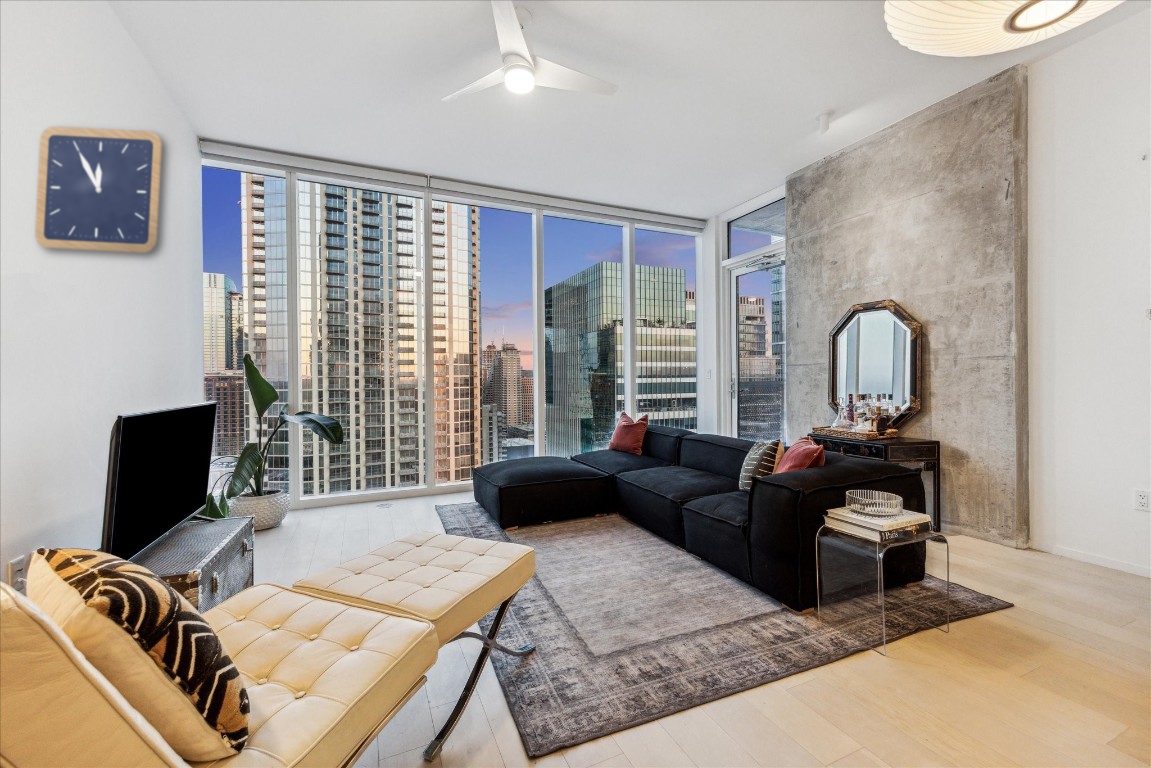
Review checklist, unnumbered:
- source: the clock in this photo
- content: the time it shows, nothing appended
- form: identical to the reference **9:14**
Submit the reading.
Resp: **11:55**
